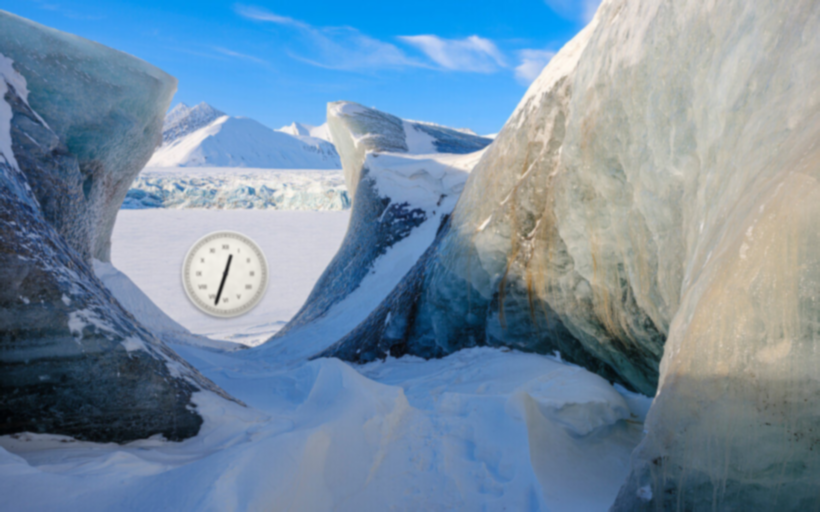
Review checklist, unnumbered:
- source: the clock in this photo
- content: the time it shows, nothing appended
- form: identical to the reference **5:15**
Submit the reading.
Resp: **12:33**
